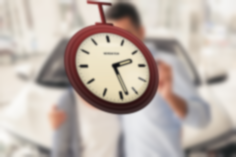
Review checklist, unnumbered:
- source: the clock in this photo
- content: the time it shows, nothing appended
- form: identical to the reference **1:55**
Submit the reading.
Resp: **2:28**
